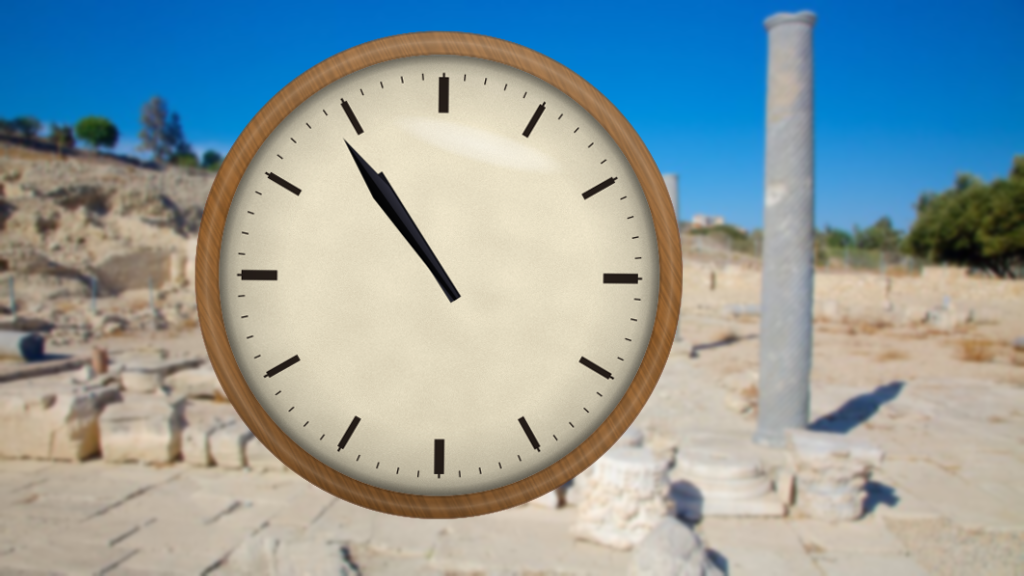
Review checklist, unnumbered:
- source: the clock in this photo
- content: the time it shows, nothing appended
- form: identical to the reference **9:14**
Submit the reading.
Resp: **10:54**
